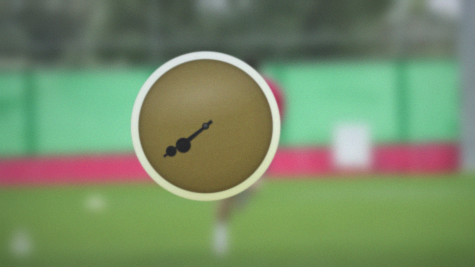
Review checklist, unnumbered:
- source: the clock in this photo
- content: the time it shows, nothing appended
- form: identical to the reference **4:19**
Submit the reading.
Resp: **7:39**
